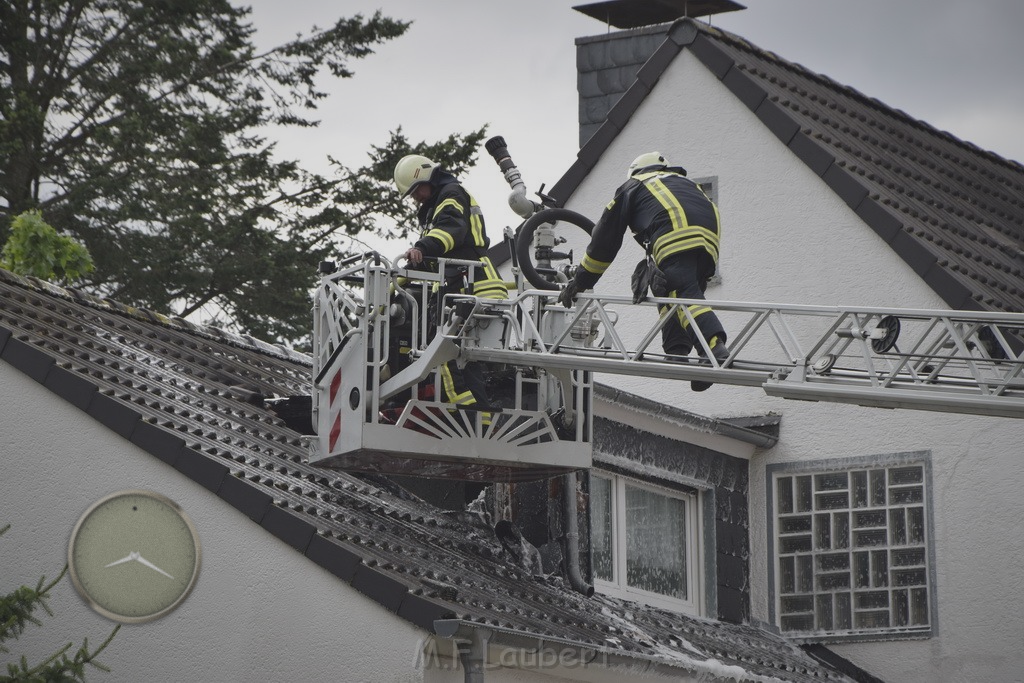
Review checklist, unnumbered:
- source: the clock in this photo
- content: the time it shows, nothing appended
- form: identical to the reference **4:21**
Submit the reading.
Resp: **8:20**
